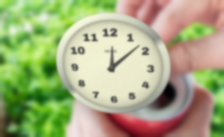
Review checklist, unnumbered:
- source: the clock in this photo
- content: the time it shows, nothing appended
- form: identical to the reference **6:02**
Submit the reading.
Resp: **12:08**
